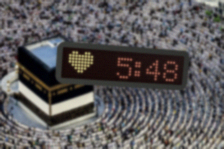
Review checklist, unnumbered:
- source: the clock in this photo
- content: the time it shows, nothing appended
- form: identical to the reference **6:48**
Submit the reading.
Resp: **5:48**
